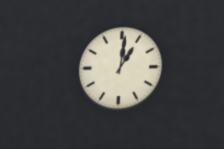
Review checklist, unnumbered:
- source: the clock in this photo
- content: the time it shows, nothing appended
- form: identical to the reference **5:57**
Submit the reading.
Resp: **1:01**
